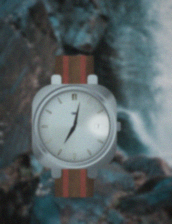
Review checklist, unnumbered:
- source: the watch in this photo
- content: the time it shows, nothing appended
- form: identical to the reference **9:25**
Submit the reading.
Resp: **7:02**
